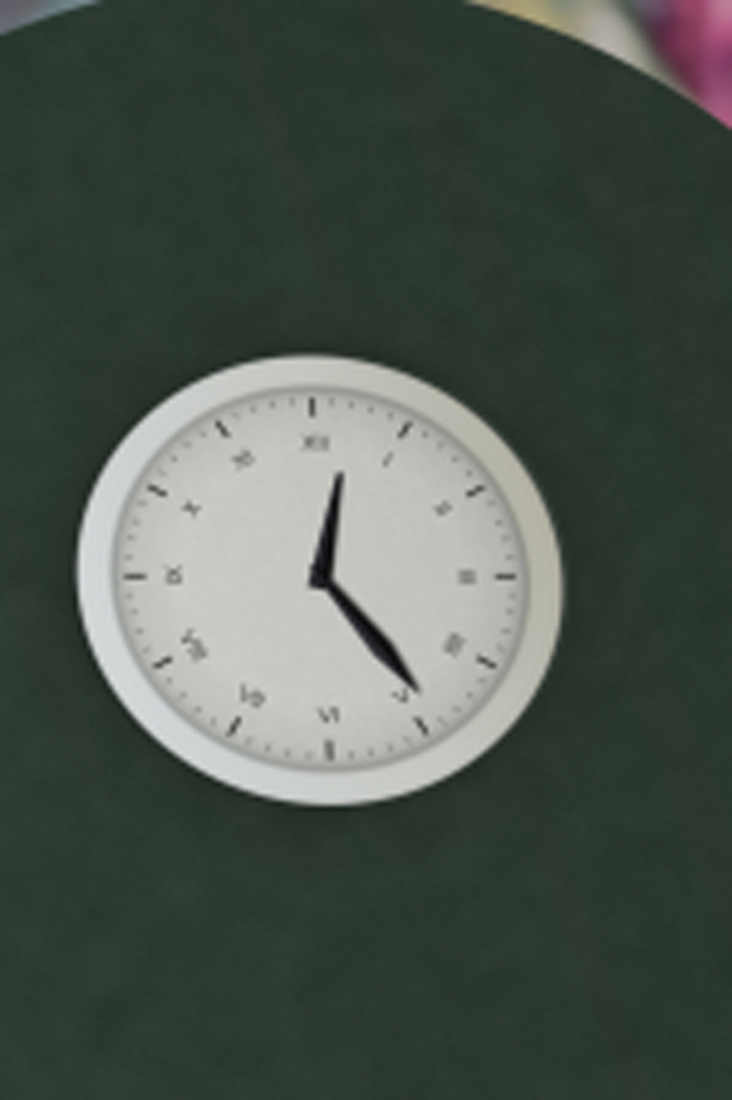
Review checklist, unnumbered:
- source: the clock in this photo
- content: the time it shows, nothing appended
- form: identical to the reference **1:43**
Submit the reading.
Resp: **12:24**
